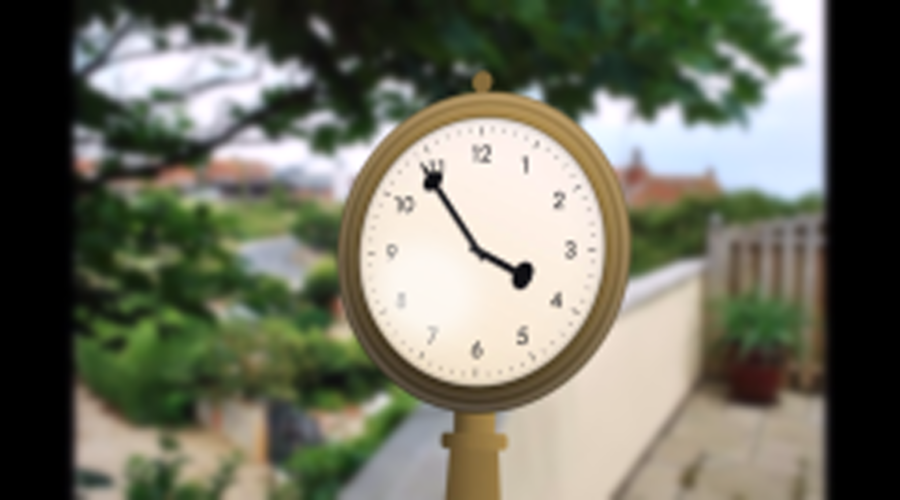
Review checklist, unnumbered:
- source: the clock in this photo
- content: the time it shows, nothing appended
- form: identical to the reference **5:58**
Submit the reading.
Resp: **3:54**
